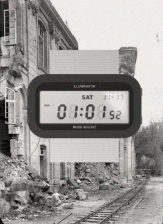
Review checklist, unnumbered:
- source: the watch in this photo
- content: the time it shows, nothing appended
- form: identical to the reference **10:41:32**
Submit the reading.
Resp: **1:01:52**
